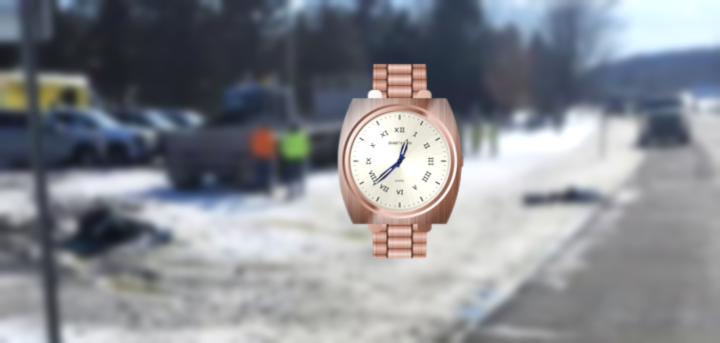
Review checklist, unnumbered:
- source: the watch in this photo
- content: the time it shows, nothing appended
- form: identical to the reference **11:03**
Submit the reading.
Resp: **12:38**
